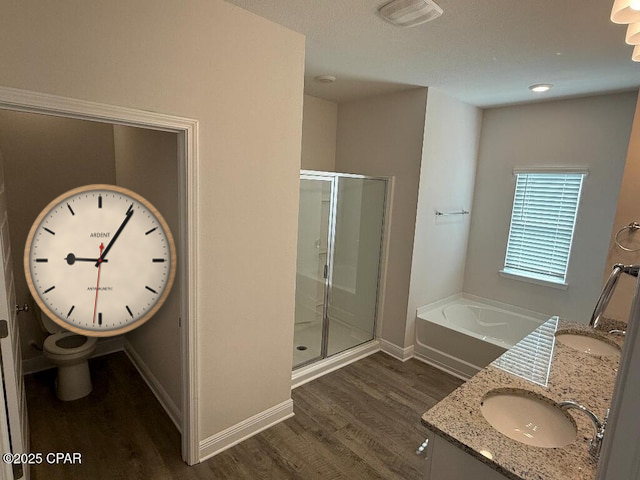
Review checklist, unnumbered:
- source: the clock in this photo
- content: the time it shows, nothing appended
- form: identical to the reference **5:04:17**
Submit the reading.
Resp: **9:05:31**
